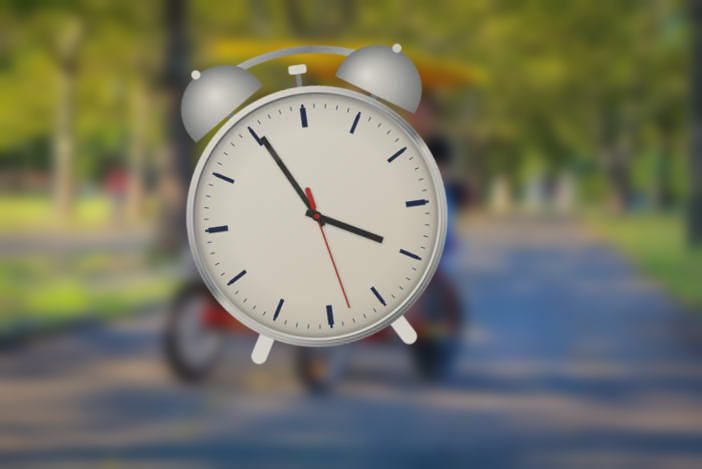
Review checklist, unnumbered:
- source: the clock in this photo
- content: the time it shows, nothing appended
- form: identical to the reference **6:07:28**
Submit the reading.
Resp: **3:55:28**
